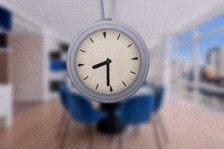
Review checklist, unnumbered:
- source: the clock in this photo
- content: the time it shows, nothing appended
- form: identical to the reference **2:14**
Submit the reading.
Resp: **8:31**
